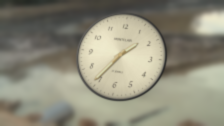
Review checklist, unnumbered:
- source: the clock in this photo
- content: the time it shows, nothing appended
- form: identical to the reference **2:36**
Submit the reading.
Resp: **1:36**
